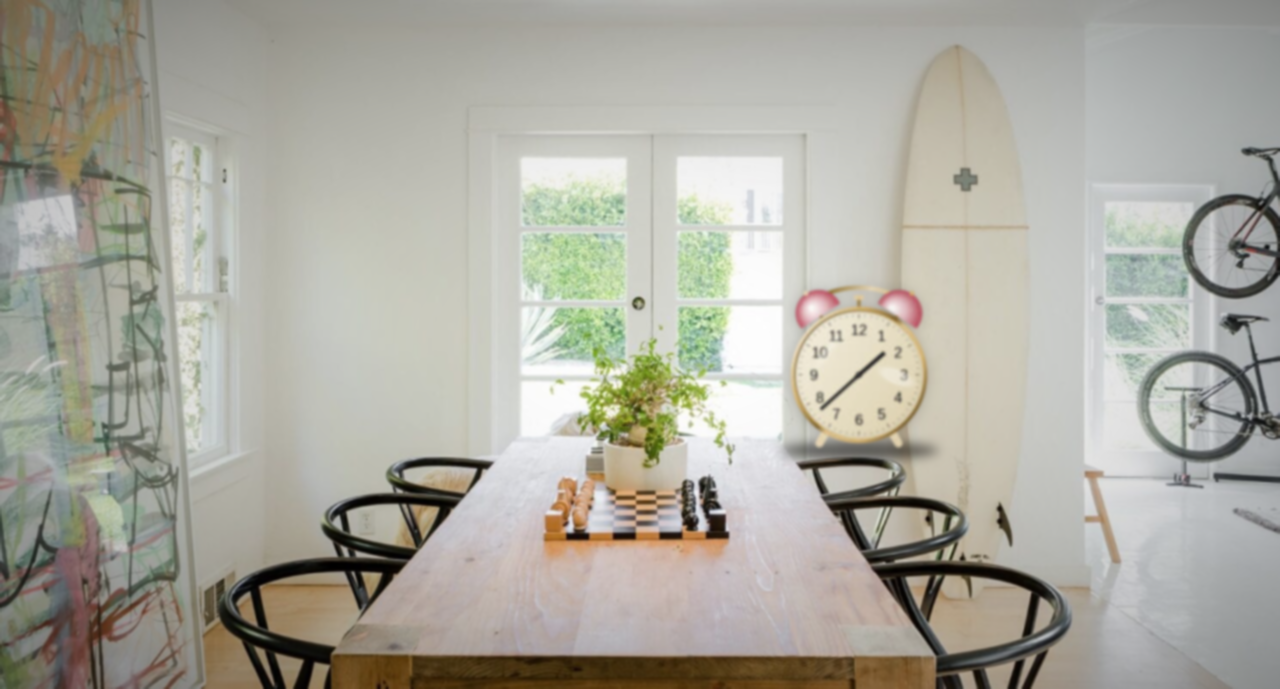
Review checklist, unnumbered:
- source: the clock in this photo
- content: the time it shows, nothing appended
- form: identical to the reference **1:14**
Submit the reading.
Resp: **1:38**
